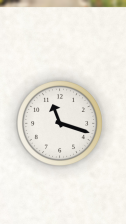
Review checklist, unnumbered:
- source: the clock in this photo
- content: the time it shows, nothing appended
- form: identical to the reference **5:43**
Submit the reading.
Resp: **11:18**
